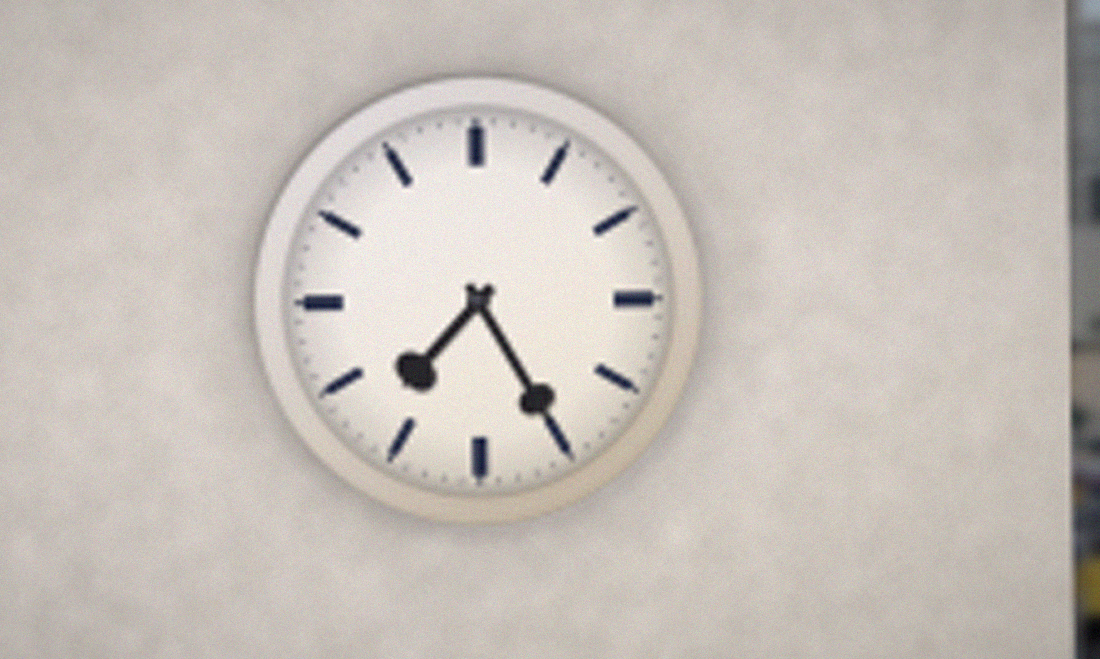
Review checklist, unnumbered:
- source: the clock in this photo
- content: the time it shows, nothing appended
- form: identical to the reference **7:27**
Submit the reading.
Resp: **7:25**
